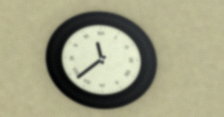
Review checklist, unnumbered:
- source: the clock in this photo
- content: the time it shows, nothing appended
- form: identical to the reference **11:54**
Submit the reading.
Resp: **11:38**
